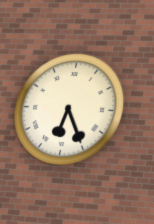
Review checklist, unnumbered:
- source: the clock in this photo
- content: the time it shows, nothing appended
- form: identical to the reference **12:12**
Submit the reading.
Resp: **6:25**
